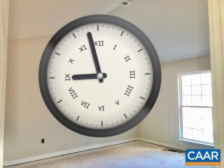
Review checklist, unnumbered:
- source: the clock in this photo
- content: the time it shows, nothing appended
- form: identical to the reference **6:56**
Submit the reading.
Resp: **8:58**
